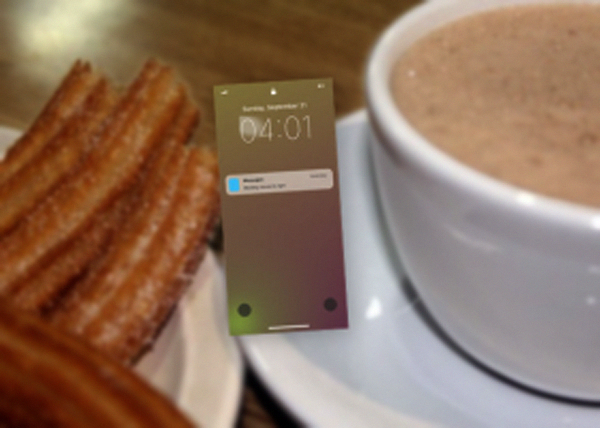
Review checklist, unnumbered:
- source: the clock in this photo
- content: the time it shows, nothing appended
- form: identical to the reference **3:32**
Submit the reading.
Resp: **4:01**
